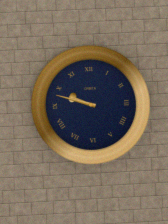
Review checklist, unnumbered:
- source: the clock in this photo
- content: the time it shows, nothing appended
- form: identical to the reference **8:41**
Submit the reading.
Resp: **9:48**
